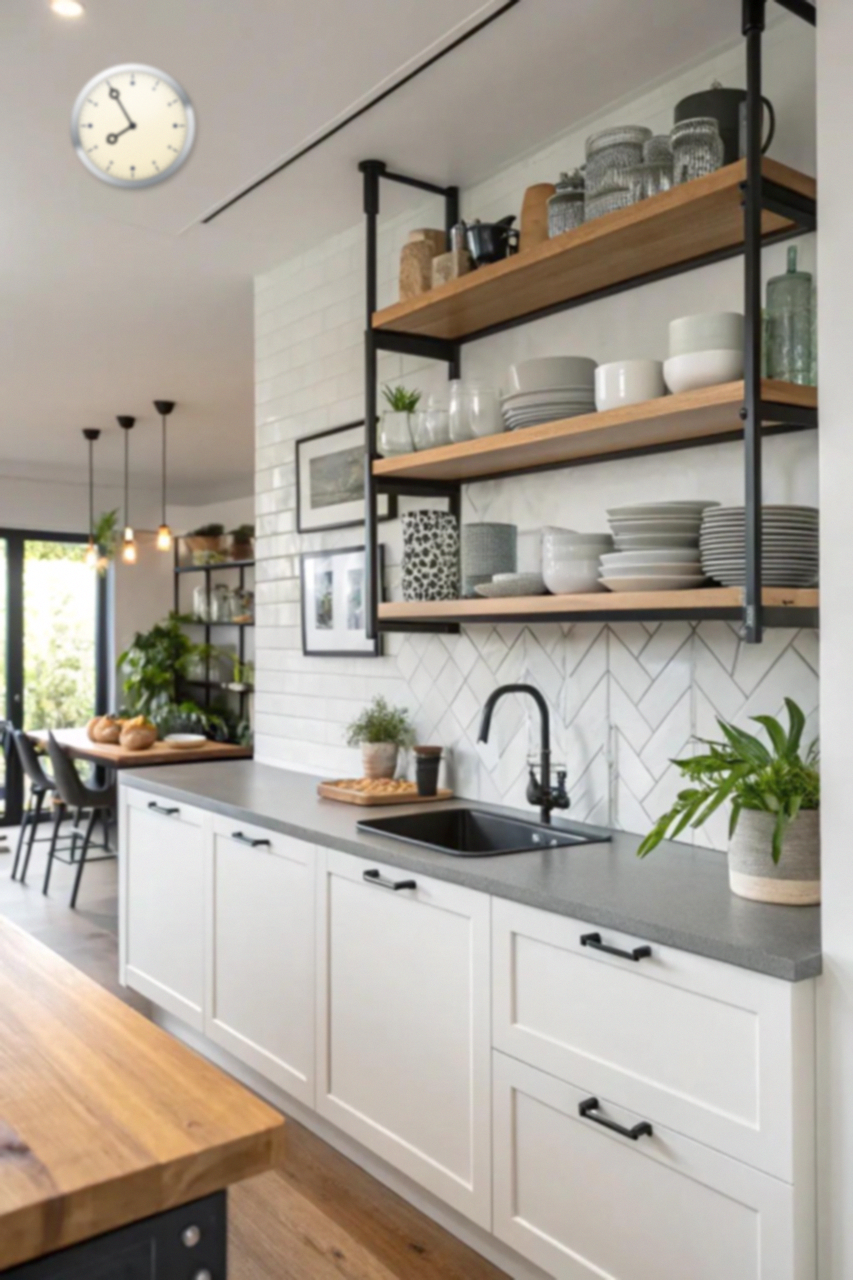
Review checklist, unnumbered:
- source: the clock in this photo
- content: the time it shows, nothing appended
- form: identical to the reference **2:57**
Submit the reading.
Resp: **7:55**
